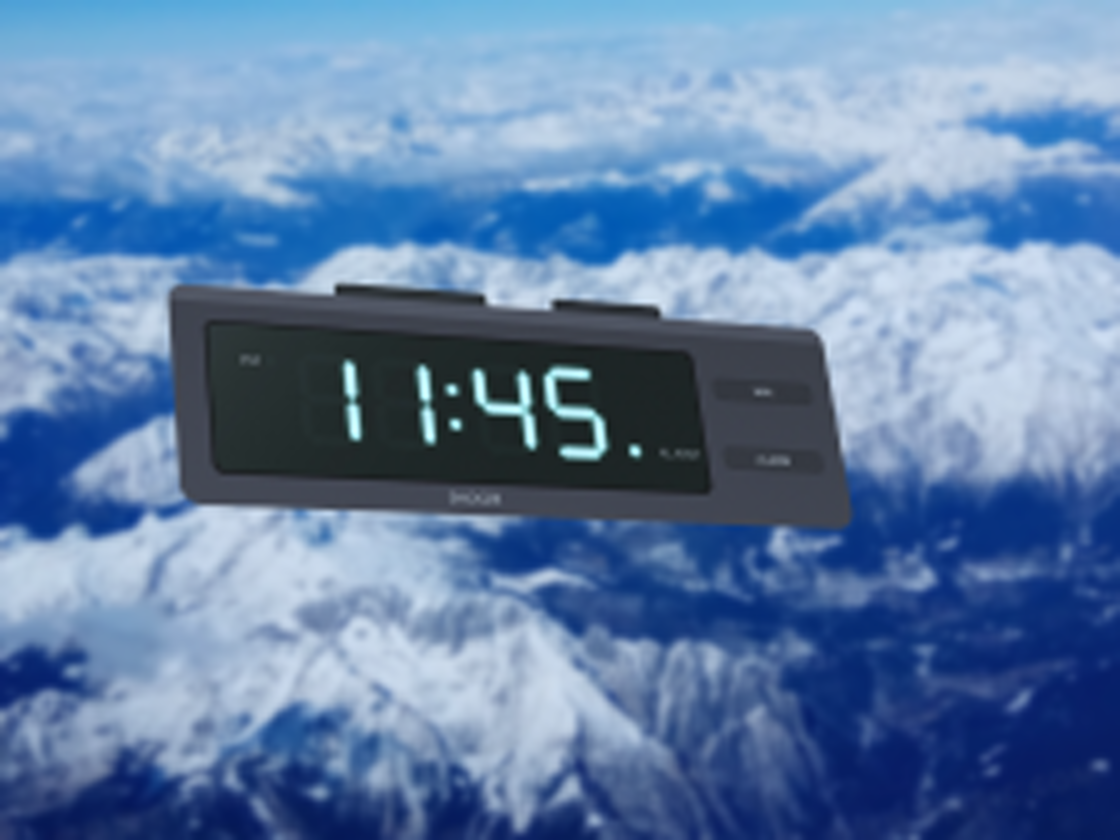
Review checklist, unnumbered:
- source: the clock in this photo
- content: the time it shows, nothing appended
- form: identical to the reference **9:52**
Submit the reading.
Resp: **11:45**
